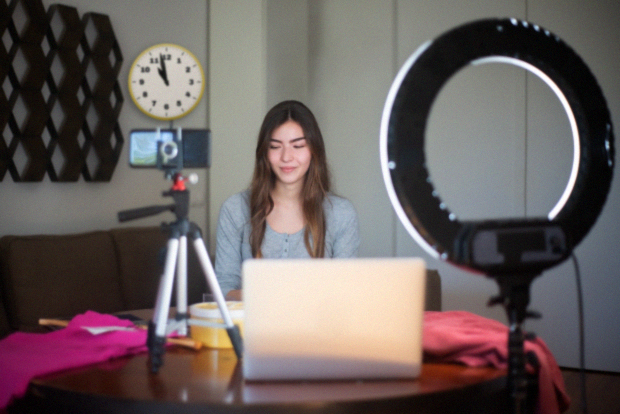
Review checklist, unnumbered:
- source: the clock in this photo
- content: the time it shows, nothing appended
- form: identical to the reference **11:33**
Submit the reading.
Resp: **10:58**
